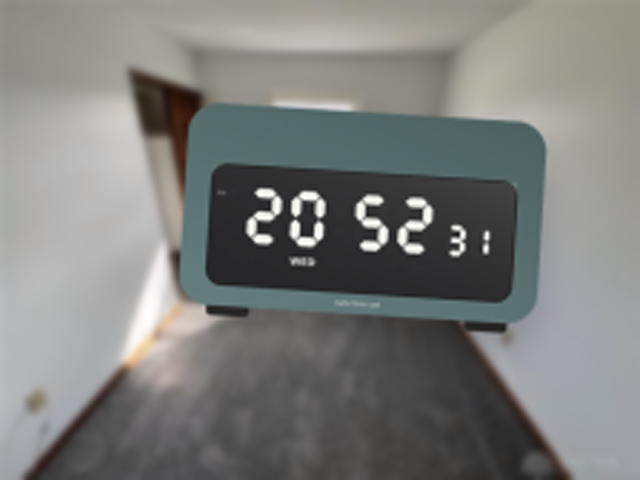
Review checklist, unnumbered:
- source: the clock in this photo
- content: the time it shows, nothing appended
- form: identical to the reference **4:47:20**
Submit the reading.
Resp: **20:52:31**
